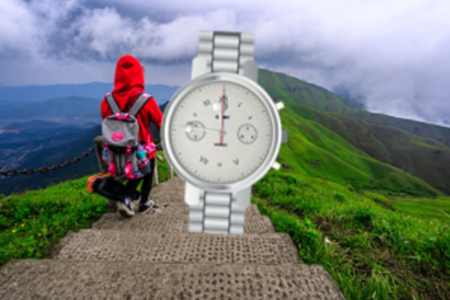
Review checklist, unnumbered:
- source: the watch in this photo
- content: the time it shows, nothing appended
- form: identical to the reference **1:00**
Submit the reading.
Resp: **11:46**
